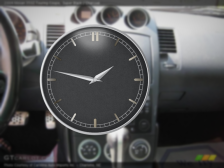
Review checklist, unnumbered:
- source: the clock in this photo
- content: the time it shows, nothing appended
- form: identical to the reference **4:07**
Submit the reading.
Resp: **1:47**
